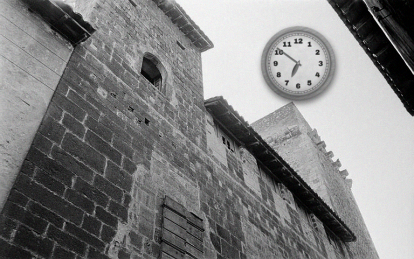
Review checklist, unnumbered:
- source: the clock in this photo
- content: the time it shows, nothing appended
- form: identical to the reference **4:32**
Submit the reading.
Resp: **6:51**
